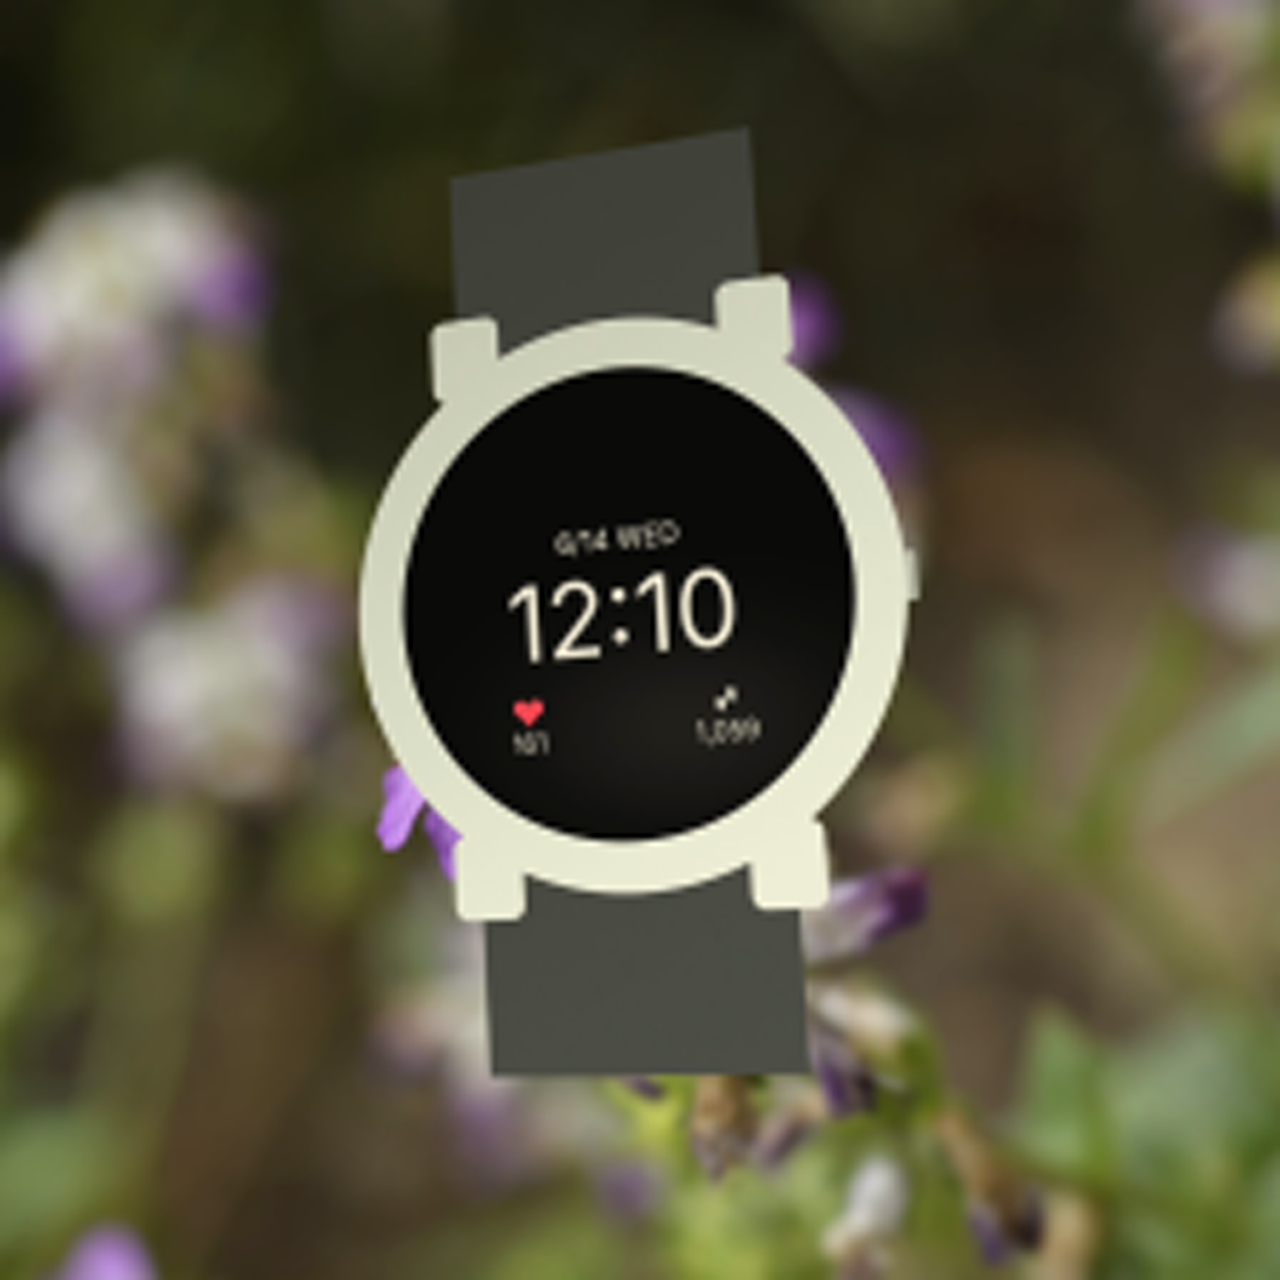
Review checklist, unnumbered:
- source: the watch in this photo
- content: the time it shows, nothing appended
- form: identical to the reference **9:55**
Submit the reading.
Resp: **12:10**
